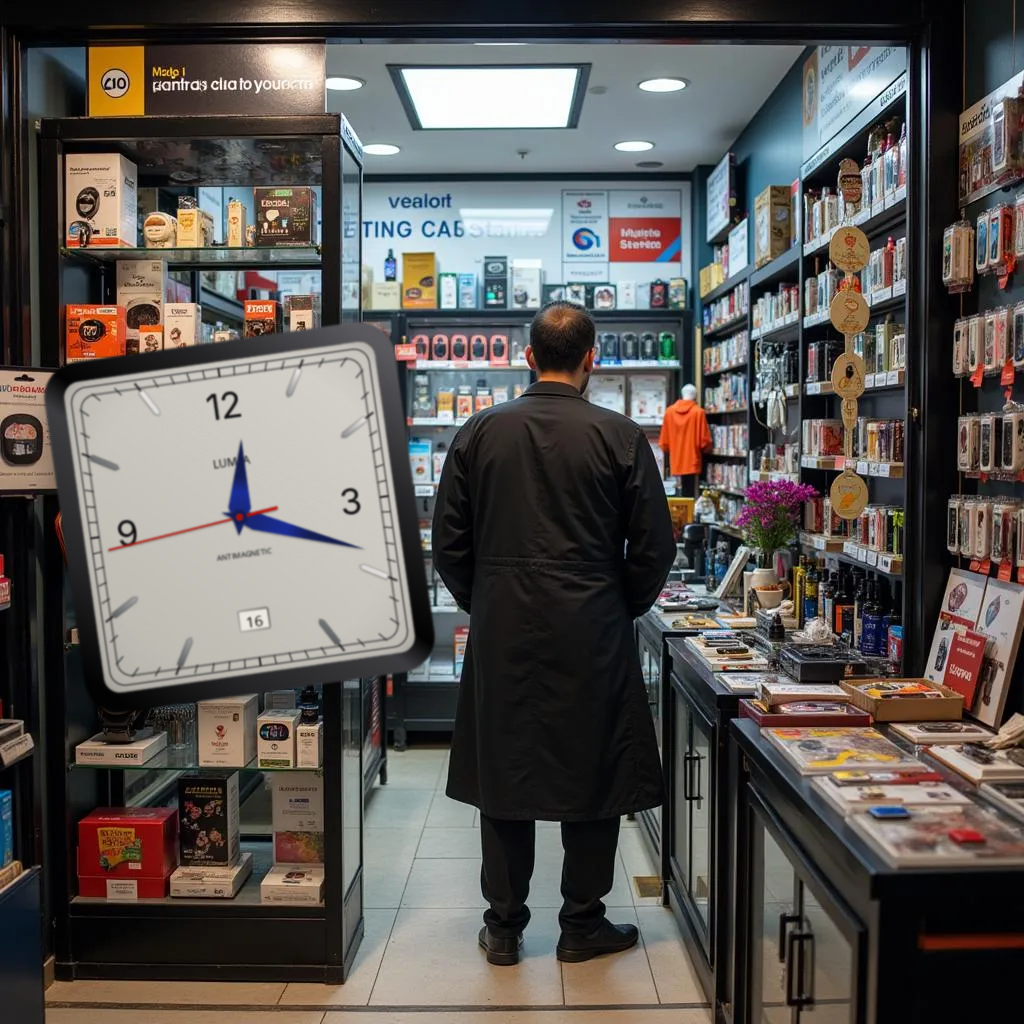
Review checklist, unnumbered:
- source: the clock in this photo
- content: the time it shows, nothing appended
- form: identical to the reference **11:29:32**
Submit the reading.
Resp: **12:18:44**
